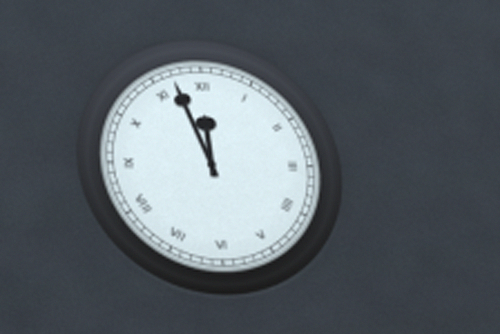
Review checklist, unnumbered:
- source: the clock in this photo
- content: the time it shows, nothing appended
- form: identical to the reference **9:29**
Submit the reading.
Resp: **11:57**
